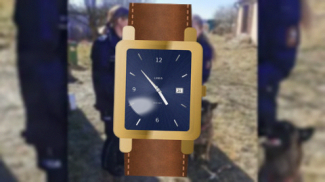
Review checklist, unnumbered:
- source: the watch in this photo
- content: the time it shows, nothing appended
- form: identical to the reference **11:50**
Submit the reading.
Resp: **4:53**
